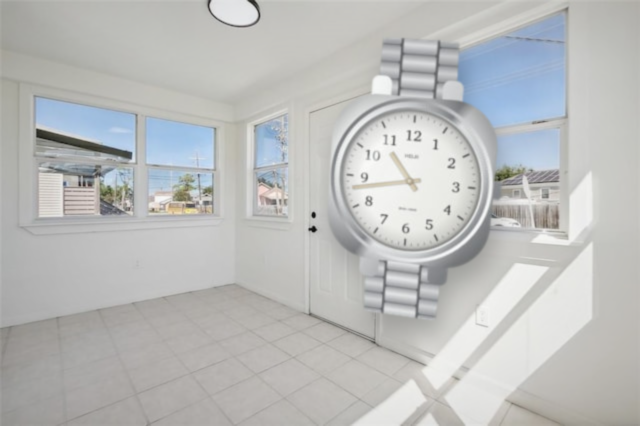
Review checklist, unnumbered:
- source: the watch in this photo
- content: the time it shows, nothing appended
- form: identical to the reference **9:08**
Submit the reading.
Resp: **10:43**
